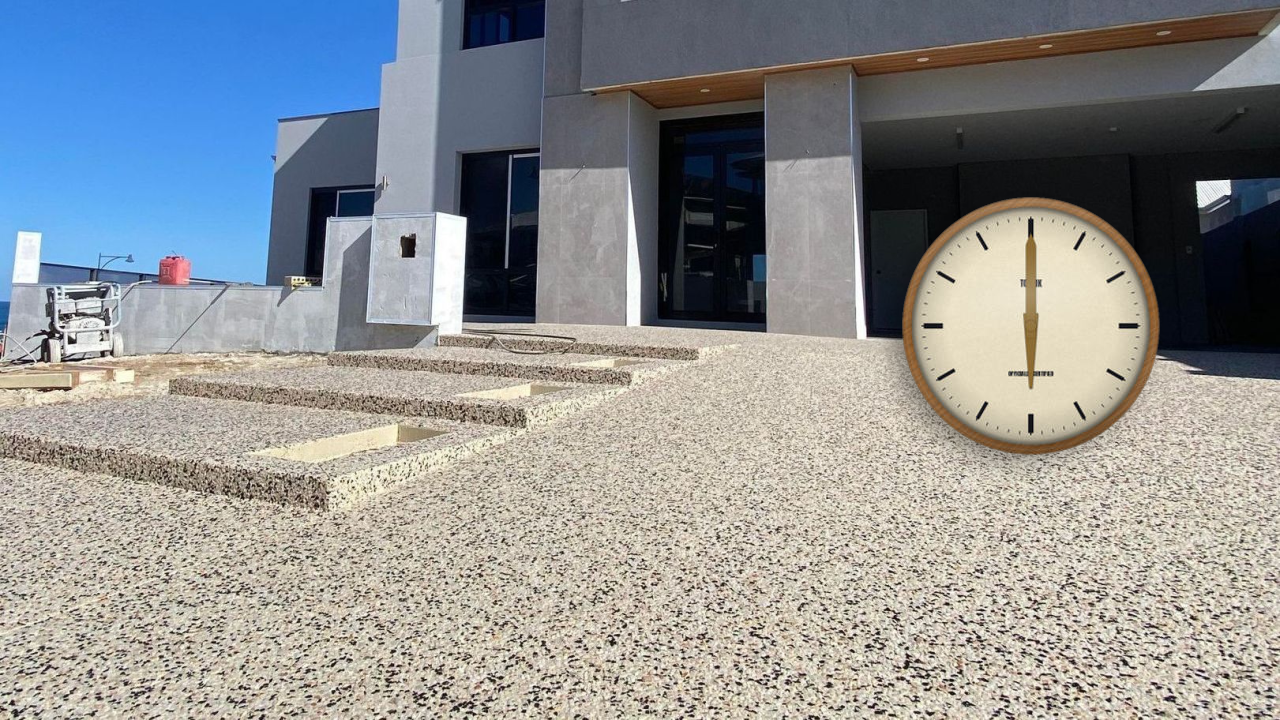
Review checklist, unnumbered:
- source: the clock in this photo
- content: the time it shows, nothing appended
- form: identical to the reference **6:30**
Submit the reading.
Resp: **6:00**
